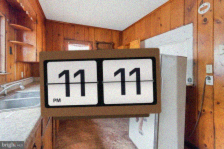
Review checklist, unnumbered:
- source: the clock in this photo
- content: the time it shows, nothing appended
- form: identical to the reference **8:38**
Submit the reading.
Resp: **11:11**
